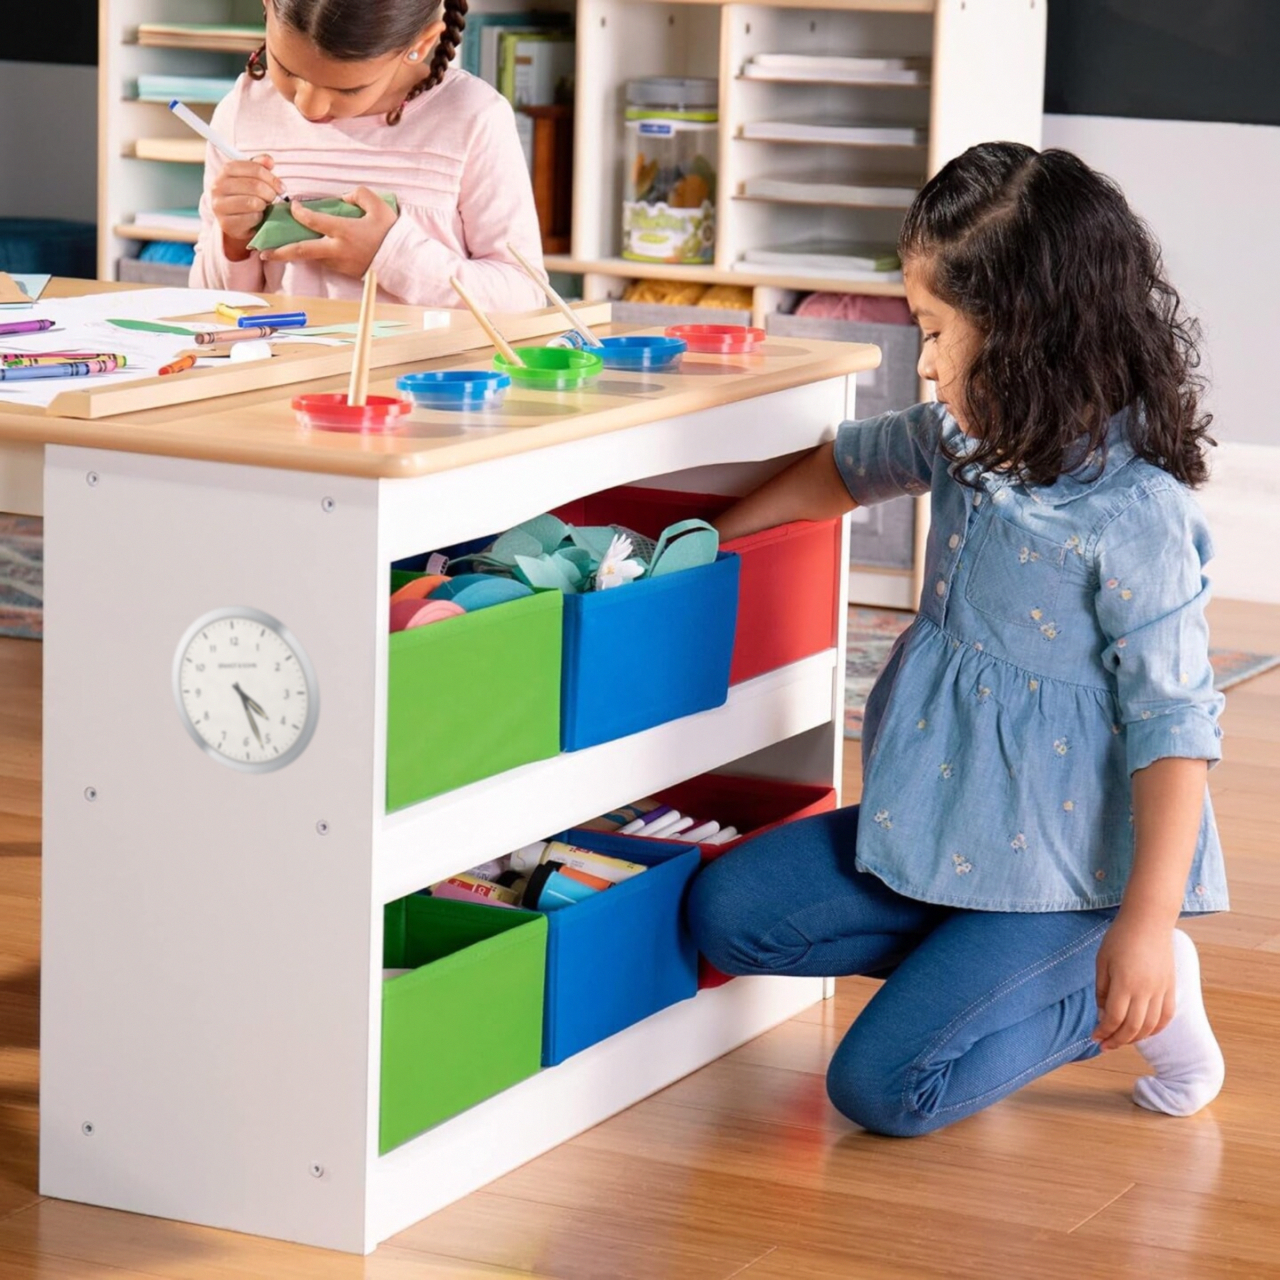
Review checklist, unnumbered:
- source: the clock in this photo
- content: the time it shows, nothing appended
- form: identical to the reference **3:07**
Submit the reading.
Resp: **4:27**
